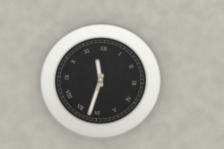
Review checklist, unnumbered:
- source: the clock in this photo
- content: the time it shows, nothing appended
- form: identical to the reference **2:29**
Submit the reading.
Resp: **11:32**
